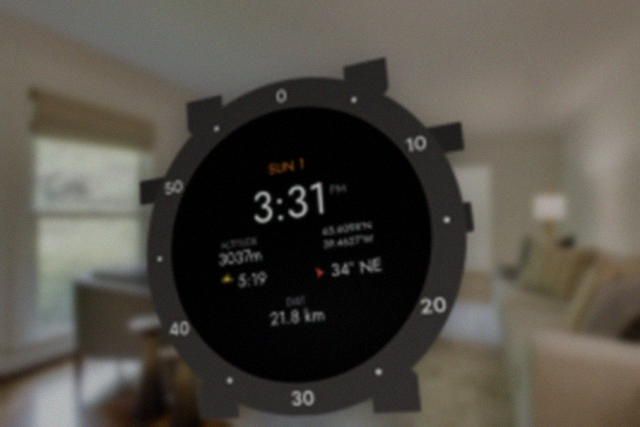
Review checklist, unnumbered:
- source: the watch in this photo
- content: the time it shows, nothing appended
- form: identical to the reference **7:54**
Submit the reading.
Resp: **3:31**
